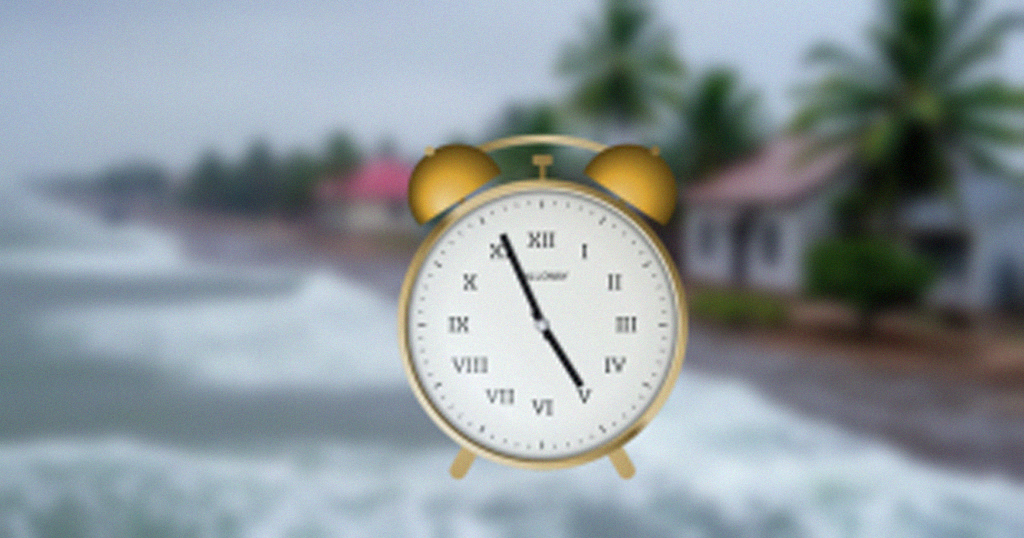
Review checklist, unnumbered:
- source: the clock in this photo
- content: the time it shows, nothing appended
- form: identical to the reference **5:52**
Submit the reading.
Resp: **4:56**
